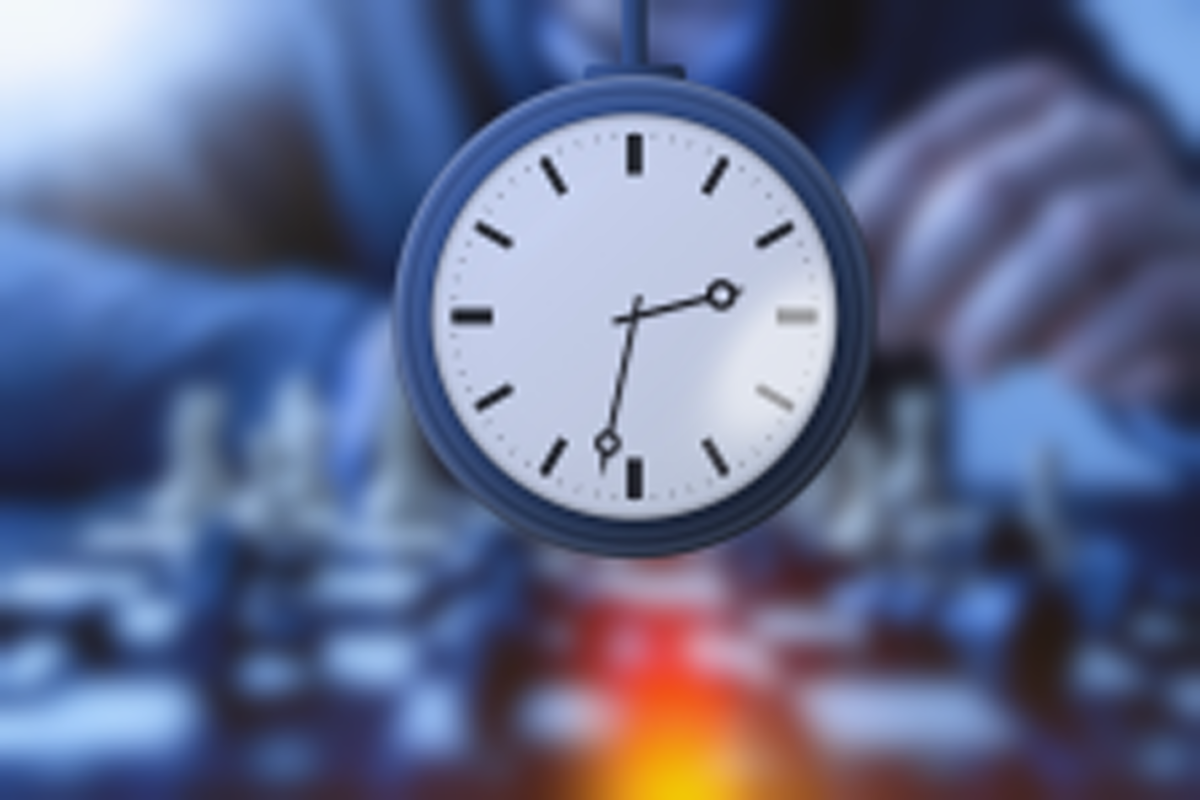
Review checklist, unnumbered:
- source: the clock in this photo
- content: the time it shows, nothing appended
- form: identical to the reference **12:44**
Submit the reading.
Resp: **2:32**
